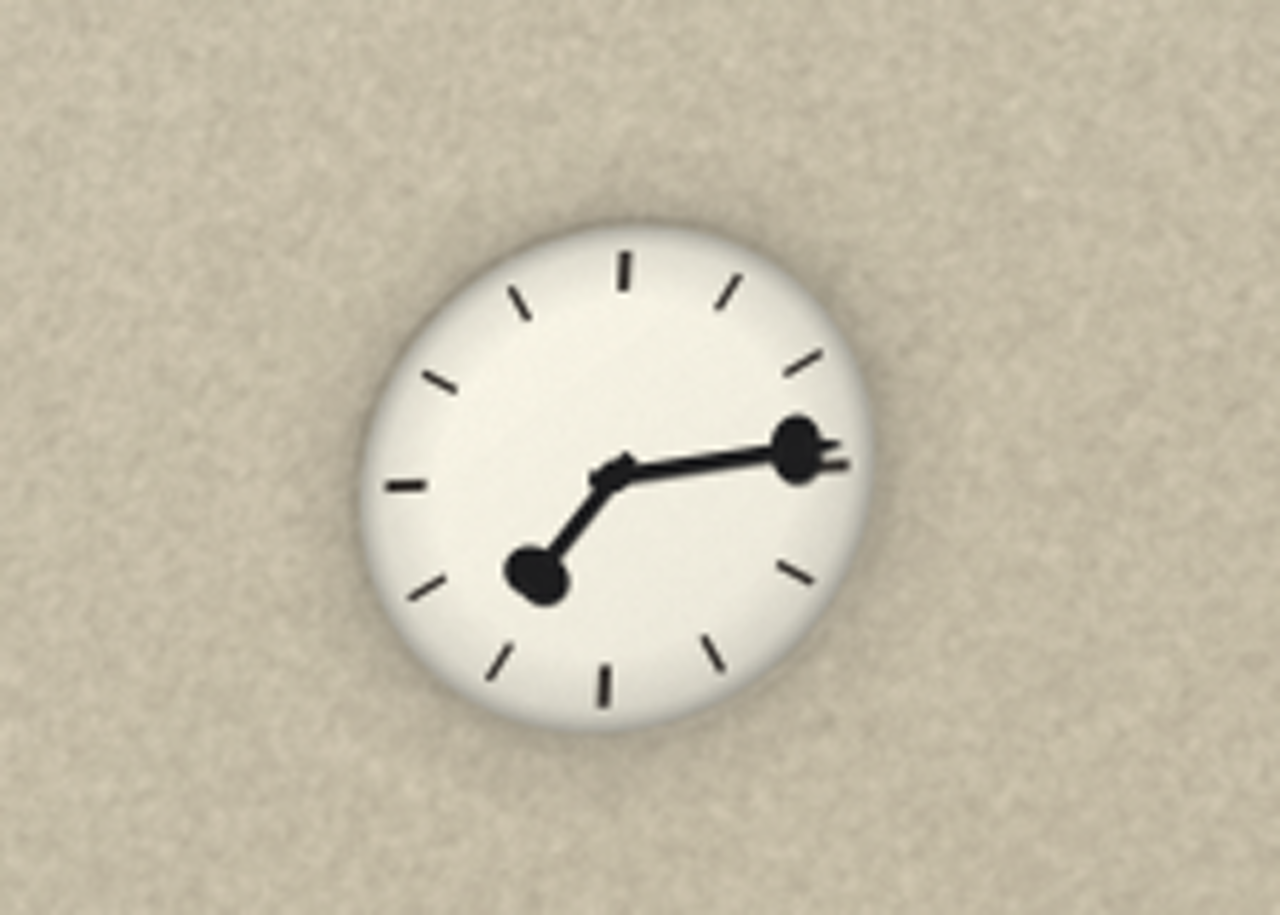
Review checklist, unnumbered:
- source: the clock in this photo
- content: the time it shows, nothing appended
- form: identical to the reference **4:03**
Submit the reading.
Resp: **7:14**
